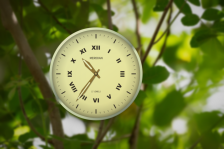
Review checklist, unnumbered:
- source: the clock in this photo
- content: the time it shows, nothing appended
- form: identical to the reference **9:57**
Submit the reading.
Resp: **10:36**
